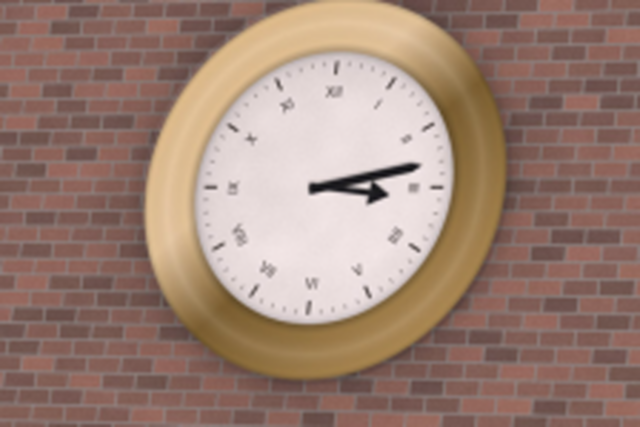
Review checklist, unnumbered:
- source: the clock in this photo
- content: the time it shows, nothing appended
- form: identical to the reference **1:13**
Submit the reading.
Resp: **3:13**
